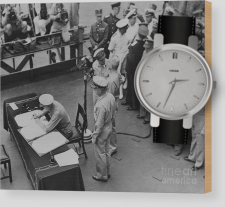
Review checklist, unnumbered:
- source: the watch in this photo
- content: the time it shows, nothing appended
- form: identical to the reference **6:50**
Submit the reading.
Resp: **2:33**
